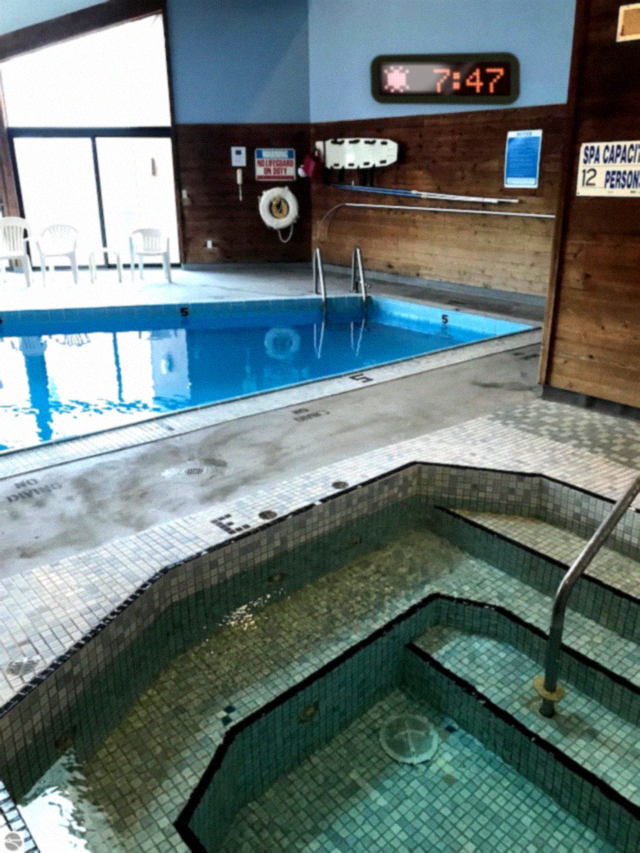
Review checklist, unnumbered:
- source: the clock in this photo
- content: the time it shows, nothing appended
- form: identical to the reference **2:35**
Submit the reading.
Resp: **7:47**
